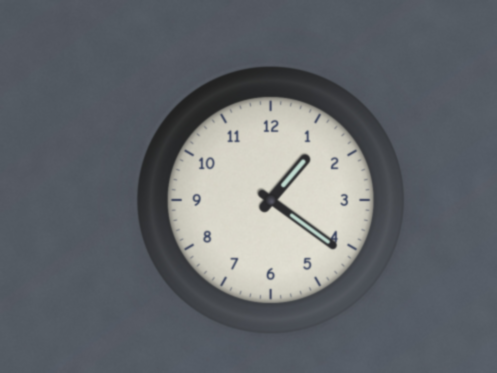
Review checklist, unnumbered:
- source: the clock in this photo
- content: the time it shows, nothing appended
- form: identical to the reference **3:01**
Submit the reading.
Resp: **1:21**
